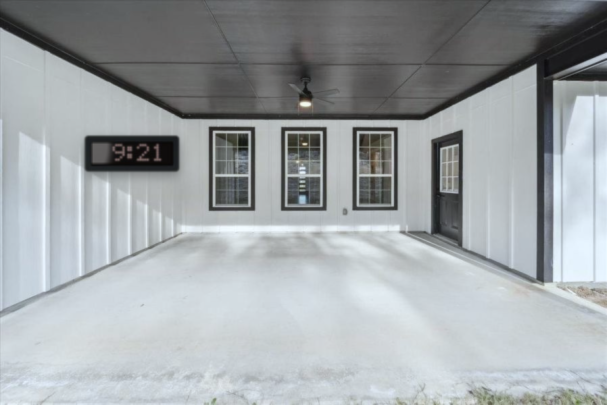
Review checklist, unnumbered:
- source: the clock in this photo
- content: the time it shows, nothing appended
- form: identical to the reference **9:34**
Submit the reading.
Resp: **9:21**
